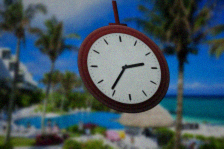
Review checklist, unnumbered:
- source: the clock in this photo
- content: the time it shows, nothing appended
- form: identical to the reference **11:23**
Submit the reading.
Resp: **2:36**
